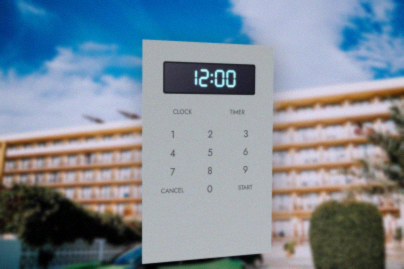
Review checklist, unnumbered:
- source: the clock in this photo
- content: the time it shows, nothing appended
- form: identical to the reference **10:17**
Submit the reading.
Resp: **12:00**
